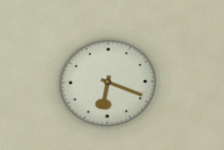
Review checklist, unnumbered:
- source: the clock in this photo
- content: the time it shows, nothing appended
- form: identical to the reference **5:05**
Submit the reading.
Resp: **6:19**
